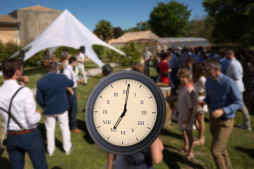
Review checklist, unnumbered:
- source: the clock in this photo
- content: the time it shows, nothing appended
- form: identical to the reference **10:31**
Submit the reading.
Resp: **7:01**
